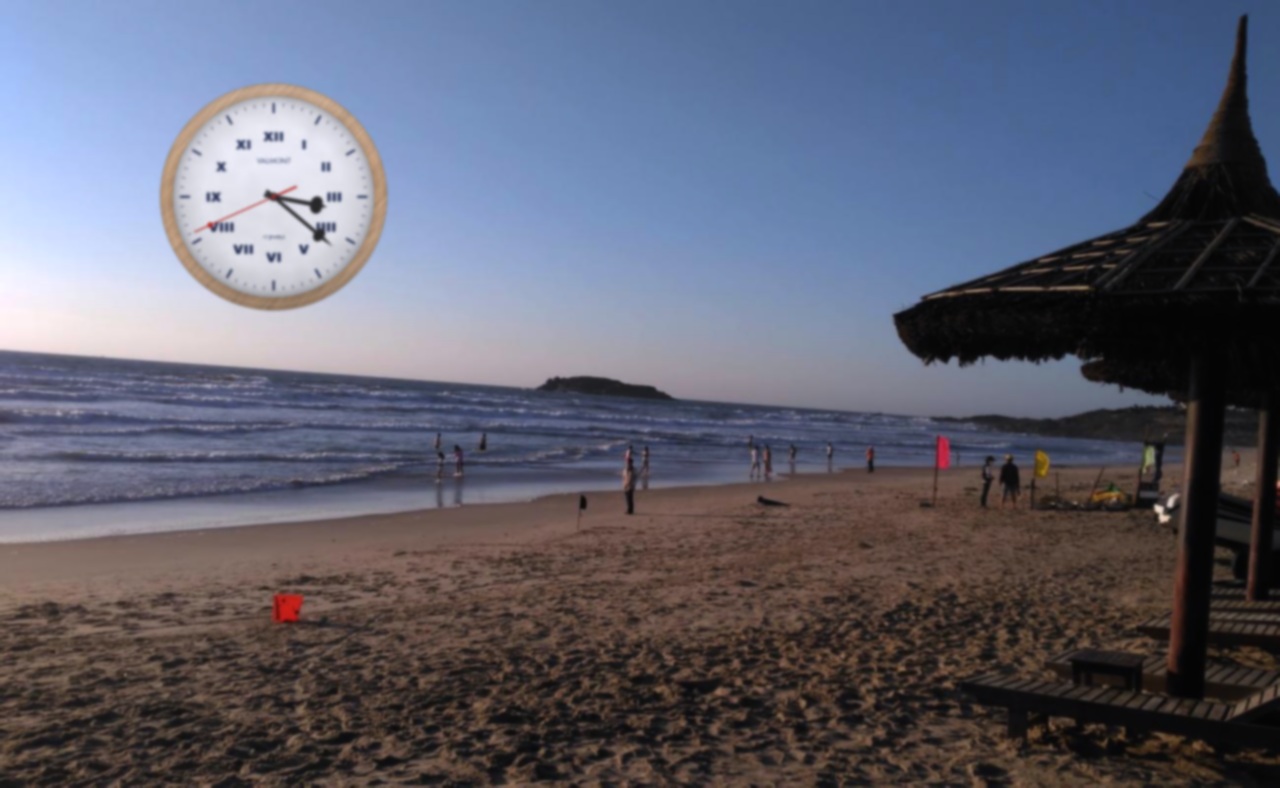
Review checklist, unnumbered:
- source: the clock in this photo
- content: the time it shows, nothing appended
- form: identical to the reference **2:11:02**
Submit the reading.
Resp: **3:21:41**
